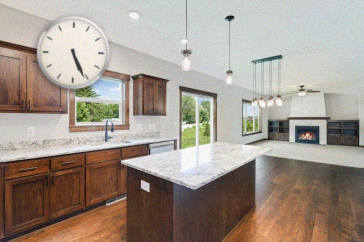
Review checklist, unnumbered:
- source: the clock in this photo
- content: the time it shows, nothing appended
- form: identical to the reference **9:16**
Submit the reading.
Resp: **5:26**
